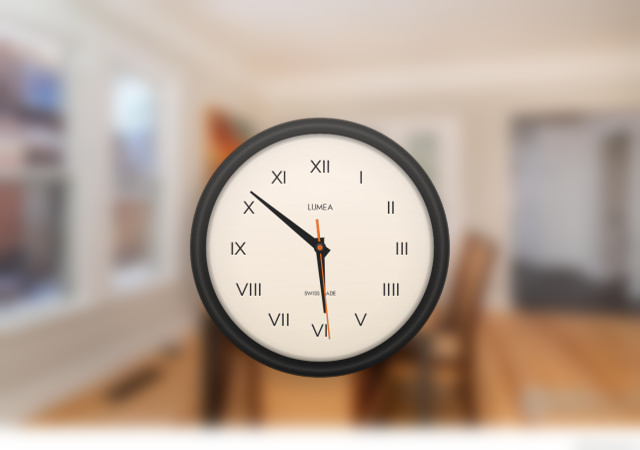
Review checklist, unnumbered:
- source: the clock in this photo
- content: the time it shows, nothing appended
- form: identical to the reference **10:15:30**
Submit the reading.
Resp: **5:51:29**
